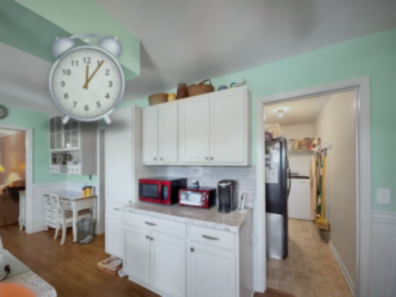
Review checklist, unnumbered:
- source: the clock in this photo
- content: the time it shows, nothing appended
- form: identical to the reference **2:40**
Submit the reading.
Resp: **12:06**
